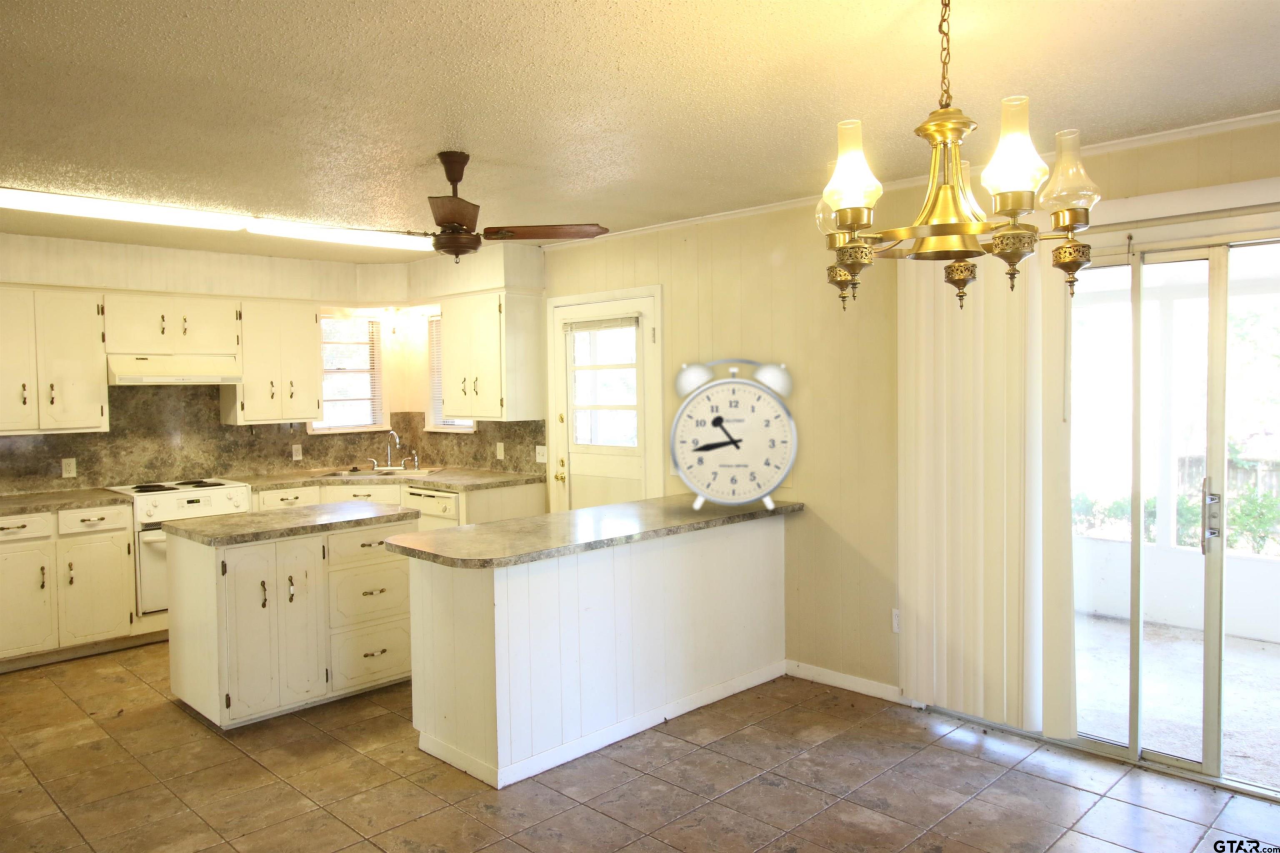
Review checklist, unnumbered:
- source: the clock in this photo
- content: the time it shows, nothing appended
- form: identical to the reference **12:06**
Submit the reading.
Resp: **10:43**
